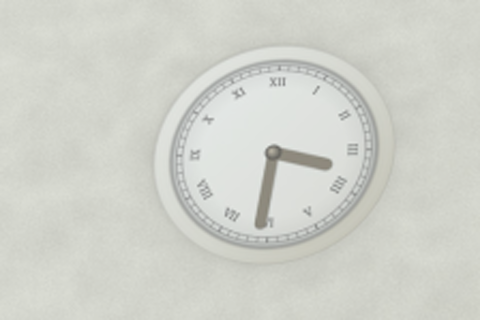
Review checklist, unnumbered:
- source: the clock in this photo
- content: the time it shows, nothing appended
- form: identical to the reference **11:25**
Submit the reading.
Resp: **3:31**
